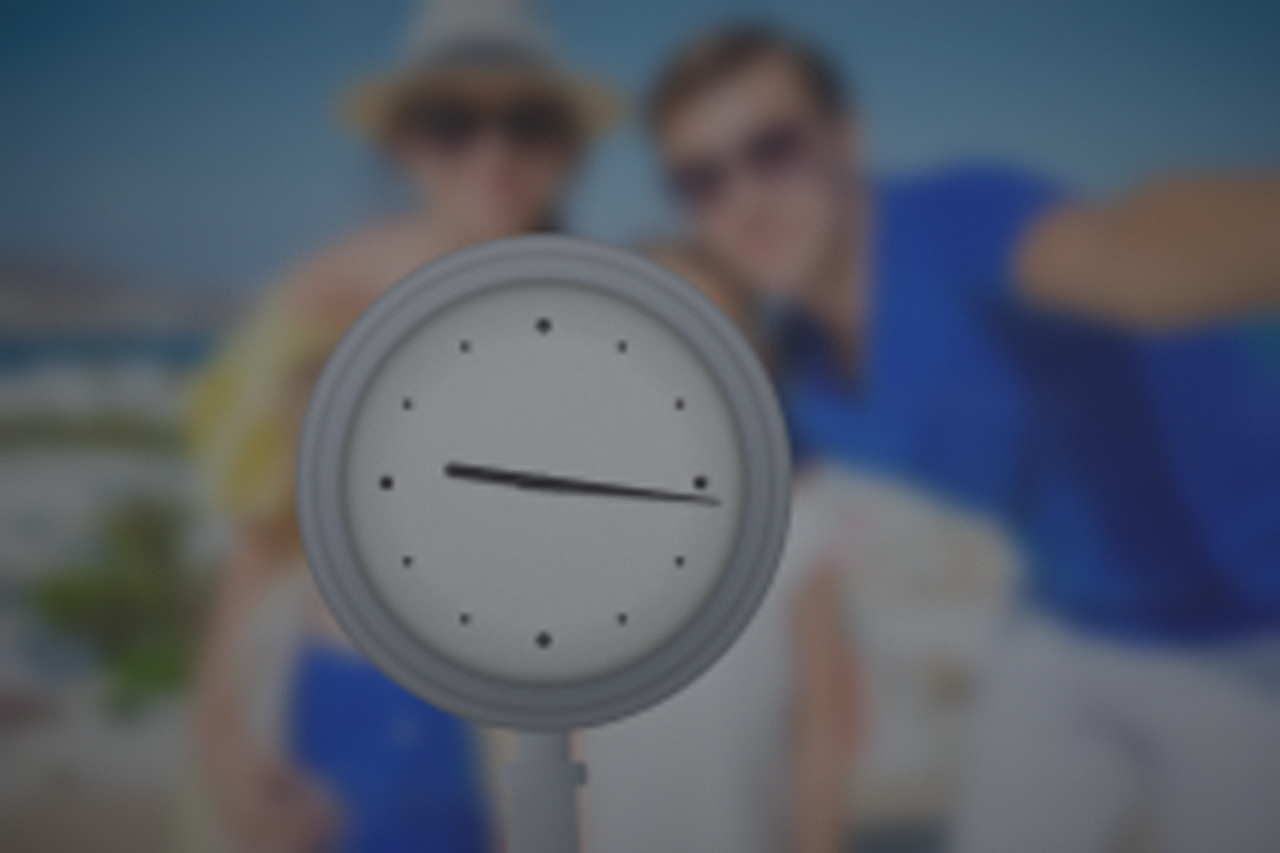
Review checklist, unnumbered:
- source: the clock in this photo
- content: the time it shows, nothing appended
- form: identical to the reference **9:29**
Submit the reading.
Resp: **9:16**
